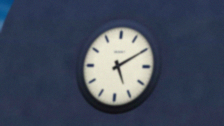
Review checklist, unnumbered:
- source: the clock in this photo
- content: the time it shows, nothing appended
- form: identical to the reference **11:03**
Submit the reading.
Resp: **5:10**
